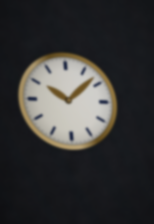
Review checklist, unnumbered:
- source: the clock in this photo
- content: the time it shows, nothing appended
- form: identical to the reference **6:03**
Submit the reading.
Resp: **10:08**
